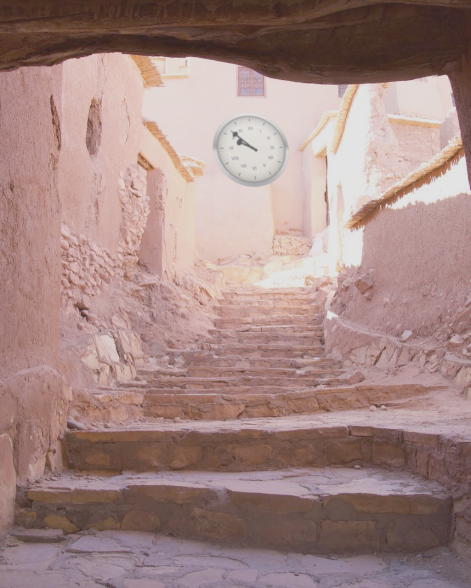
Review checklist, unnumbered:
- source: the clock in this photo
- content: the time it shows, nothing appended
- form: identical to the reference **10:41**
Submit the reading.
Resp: **9:52**
